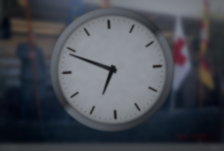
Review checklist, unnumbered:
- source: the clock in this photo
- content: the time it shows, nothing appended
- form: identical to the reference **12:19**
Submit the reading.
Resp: **6:49**
